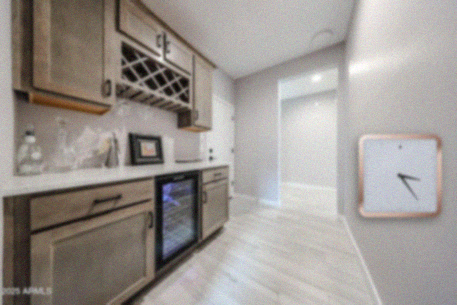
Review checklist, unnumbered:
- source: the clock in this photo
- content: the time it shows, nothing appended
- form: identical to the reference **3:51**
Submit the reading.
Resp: **3:24**
